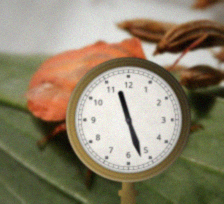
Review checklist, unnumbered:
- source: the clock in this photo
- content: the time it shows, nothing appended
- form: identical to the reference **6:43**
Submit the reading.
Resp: **11:27**
